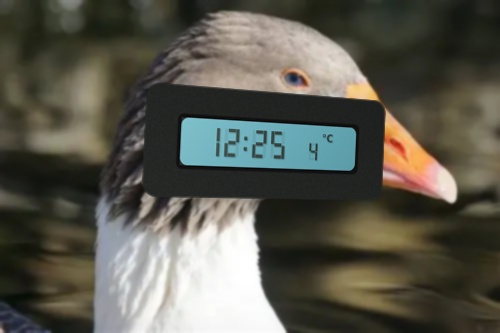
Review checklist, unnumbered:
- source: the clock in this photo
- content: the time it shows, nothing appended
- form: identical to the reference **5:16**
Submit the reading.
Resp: **12:25**
